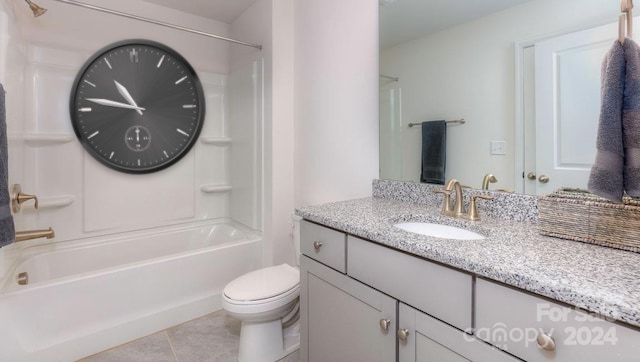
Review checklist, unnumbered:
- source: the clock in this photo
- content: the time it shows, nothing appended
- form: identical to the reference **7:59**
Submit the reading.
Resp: **10:47**
